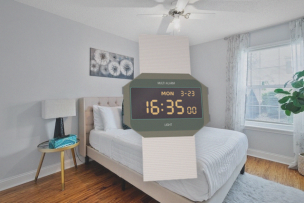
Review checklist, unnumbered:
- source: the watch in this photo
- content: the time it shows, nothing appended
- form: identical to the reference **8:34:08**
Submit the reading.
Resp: **16:35:00**
